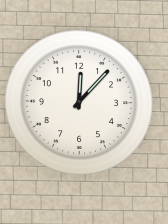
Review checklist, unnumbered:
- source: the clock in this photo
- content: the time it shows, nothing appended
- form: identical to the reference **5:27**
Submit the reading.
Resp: **12:07**
